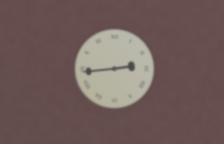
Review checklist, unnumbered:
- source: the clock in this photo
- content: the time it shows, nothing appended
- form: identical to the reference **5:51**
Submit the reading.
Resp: **2:44**
